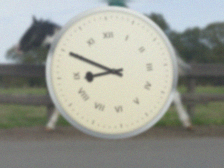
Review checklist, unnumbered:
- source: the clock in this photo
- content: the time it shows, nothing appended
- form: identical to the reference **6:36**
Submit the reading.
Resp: **8:50**
